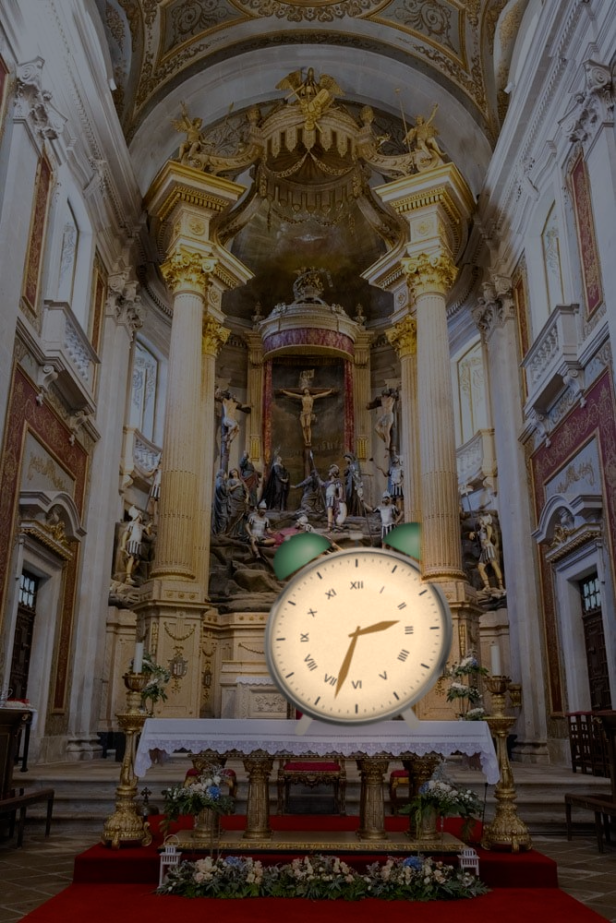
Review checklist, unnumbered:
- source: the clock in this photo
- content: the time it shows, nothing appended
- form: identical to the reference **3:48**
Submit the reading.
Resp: **2:33**
